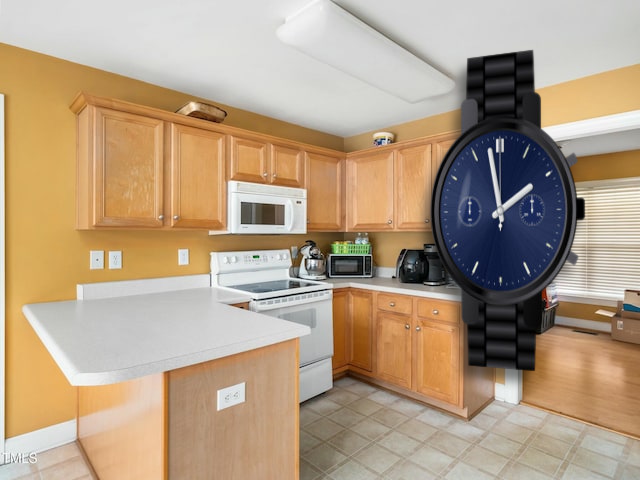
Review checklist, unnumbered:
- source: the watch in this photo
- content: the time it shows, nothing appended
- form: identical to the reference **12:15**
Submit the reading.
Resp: **1:58**
